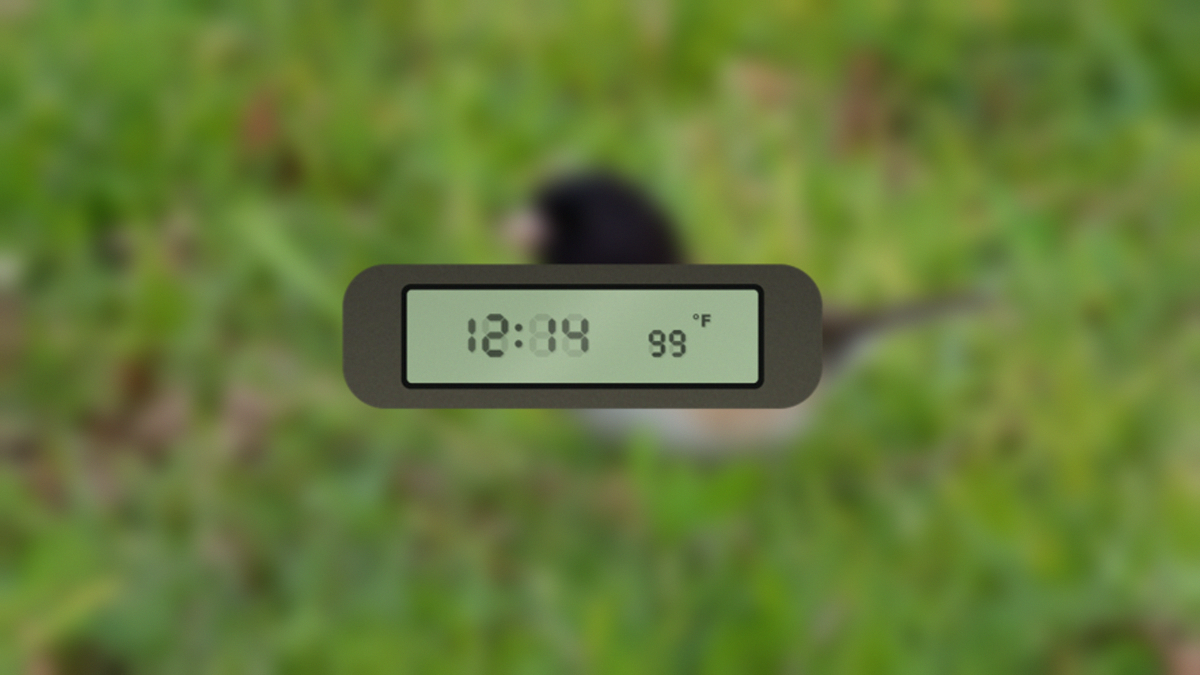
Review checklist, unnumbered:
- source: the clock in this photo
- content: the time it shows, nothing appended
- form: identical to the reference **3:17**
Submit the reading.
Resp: **12:14**
